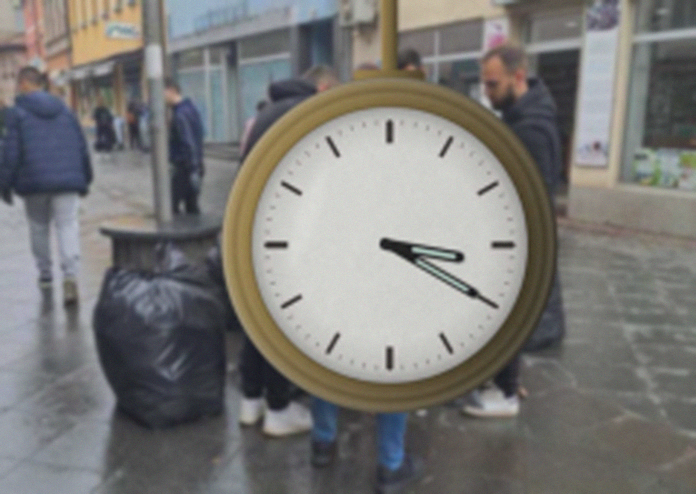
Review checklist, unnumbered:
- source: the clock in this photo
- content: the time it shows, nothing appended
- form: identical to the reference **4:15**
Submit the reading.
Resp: **3:20**
